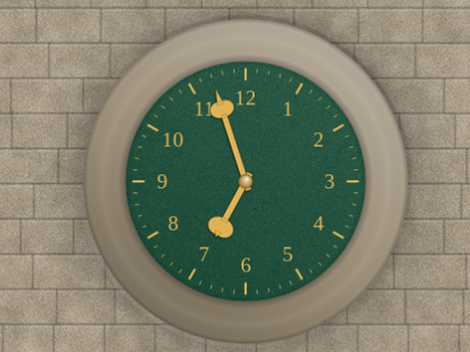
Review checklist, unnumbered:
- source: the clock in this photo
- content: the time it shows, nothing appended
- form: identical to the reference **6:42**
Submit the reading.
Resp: **6:57**
